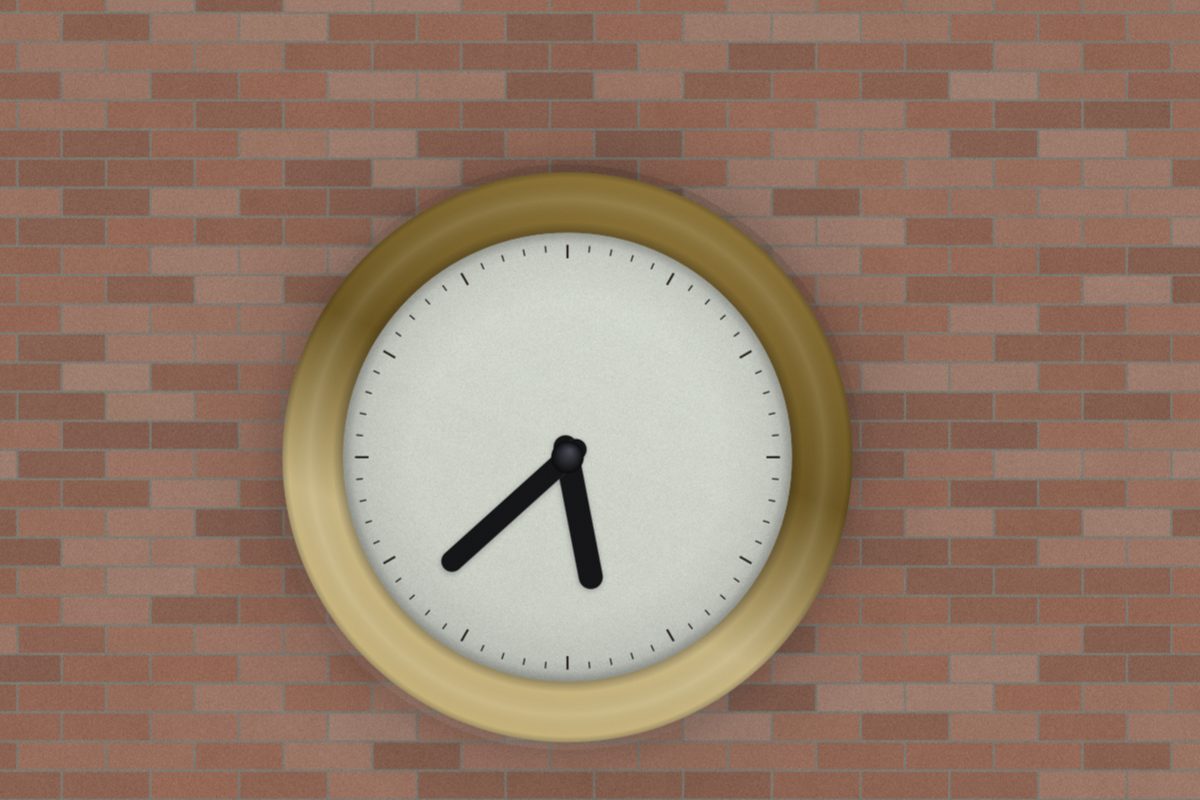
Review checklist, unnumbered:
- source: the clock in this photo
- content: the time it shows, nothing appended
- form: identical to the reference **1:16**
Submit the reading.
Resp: **5:38**
